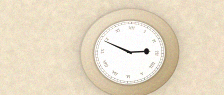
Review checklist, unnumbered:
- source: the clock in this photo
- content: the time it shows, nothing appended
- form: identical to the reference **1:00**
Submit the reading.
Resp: **2:49**
